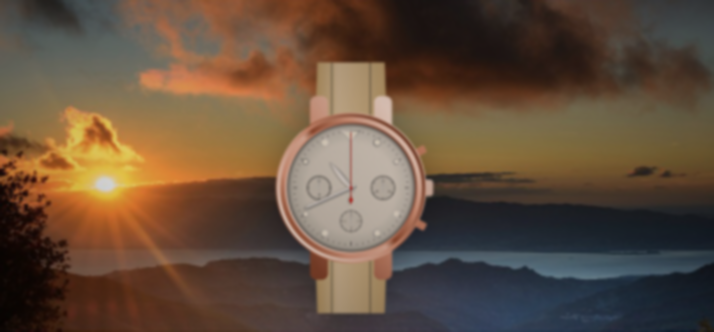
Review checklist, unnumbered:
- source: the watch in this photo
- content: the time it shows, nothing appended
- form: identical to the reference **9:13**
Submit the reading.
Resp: **10:41**
